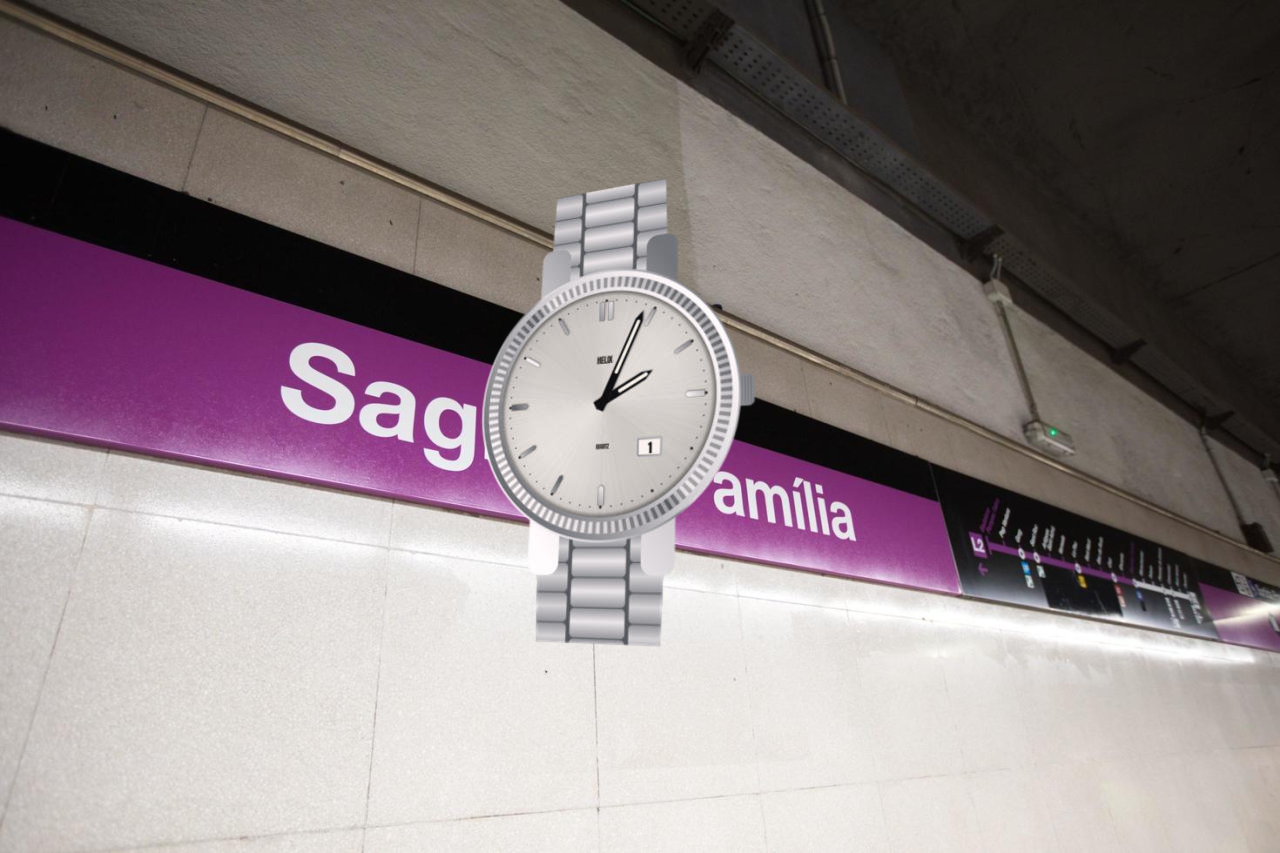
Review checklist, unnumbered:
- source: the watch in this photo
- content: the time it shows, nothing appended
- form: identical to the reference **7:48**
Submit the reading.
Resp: **2:04**
